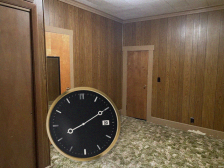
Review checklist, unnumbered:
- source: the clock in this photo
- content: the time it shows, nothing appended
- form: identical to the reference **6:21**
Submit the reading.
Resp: **8:10**
